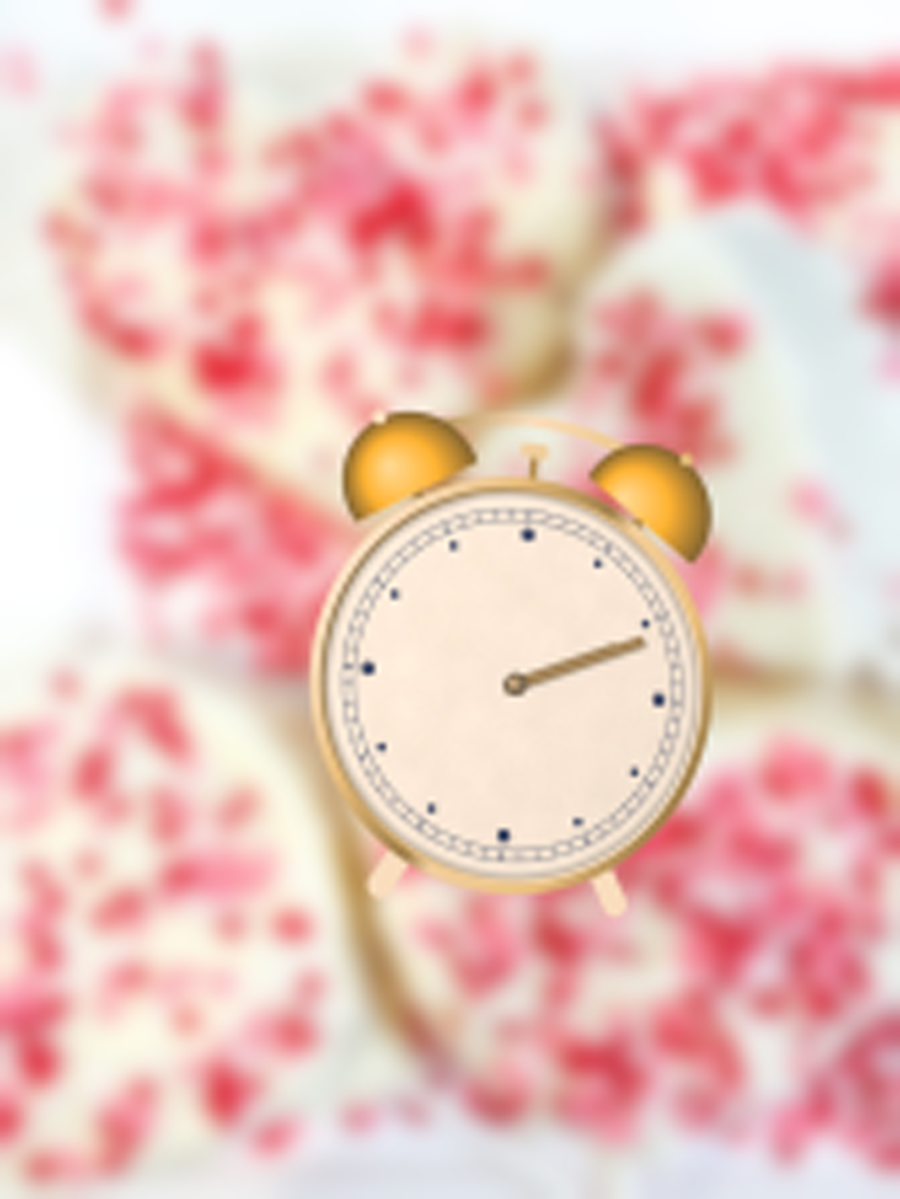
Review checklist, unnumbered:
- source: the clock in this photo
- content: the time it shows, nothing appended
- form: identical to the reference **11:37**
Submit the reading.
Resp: **2:11**
